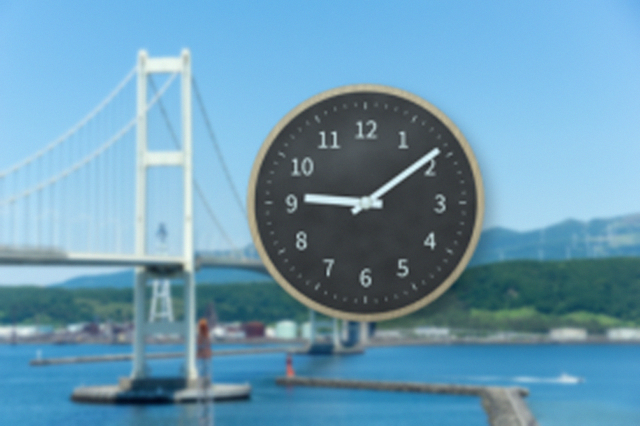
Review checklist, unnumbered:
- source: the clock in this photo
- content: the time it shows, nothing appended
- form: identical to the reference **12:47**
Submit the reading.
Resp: **9:09**
